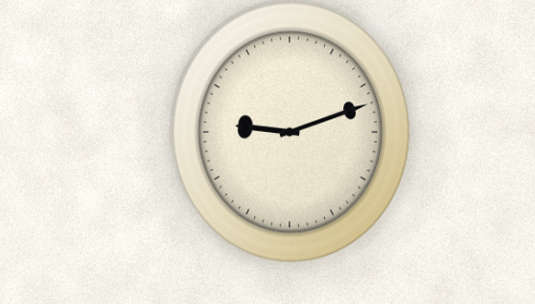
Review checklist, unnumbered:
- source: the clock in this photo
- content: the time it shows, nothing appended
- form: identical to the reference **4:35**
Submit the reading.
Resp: **9:12**
